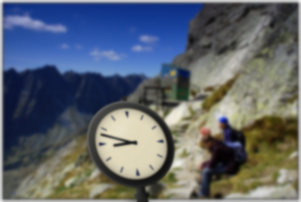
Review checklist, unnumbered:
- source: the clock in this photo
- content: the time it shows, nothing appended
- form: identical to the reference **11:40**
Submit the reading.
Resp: **8:48**
